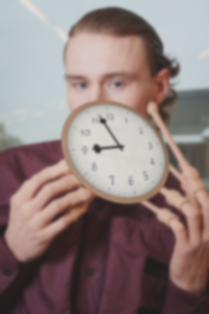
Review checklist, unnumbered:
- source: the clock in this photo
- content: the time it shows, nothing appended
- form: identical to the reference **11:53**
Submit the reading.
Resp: **8:57**
